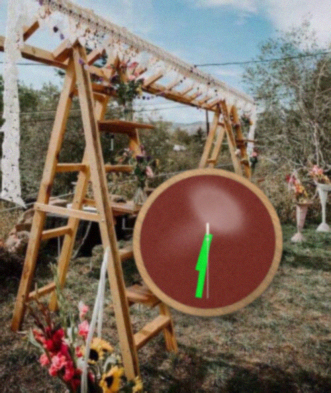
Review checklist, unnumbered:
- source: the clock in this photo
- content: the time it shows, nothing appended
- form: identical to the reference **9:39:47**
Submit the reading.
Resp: **6:31:30**
